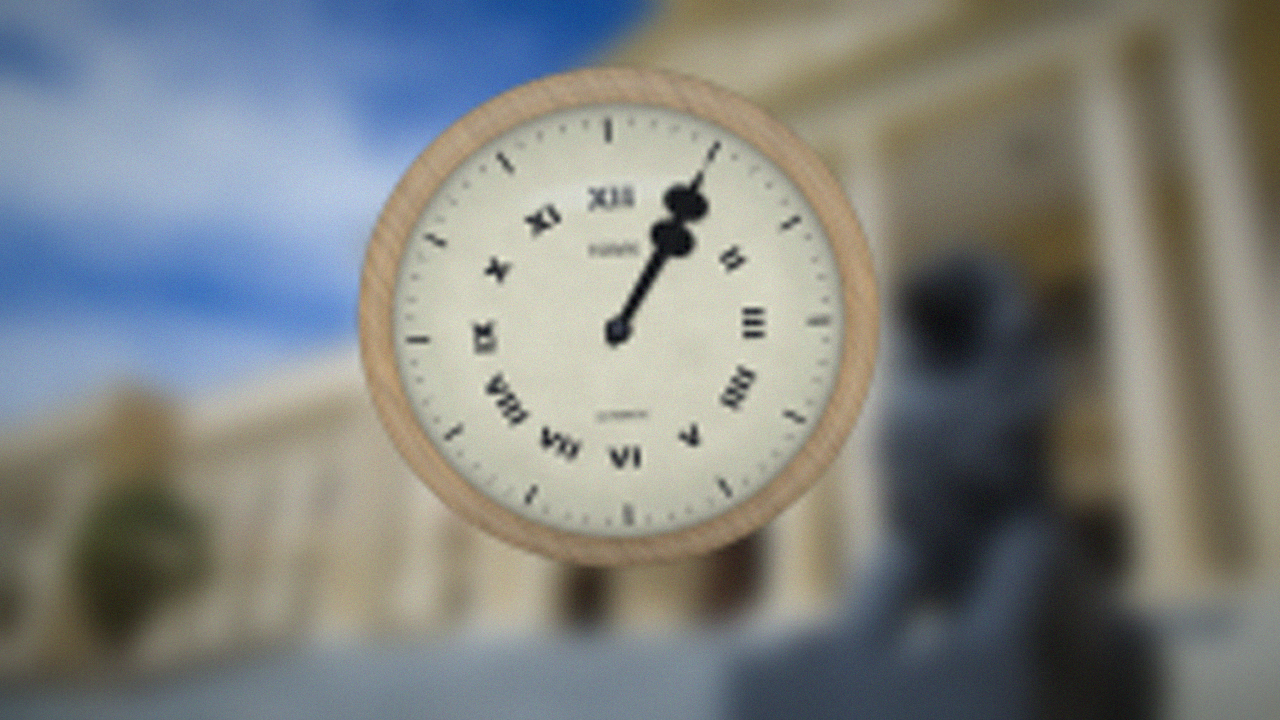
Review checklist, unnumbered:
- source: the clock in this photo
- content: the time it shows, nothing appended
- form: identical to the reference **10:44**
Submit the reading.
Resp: **1:05**
